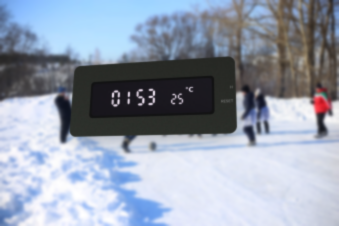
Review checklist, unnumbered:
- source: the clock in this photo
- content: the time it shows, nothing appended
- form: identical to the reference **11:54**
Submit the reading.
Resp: **1:53**
